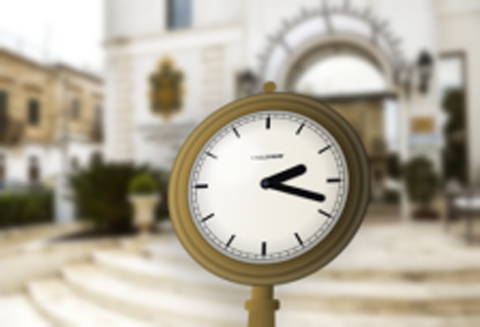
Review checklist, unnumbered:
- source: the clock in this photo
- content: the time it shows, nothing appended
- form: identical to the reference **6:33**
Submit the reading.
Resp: **2:18**
